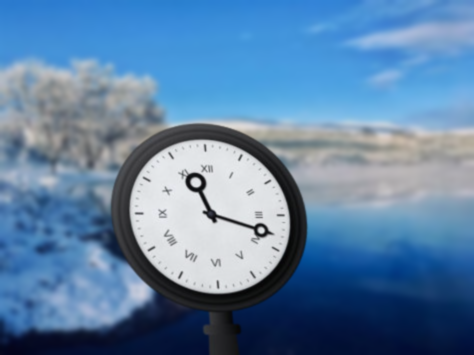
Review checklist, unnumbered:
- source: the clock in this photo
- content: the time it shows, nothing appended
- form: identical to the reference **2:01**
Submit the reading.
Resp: **11:18**
